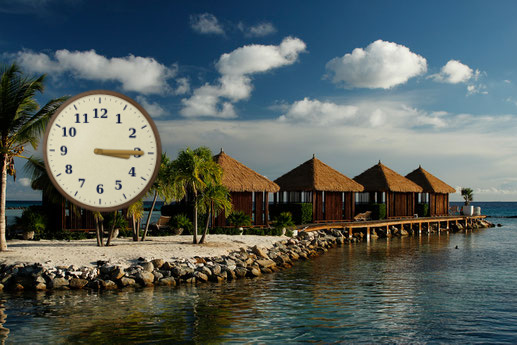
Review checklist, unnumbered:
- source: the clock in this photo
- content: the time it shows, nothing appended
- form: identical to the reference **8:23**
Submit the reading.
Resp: **3:15**
